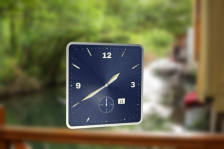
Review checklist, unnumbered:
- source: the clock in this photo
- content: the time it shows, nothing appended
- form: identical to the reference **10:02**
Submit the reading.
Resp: **1:40**
